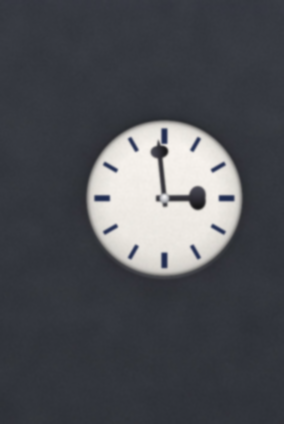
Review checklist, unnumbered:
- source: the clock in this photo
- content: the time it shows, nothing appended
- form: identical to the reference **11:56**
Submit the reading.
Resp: **2:59**
